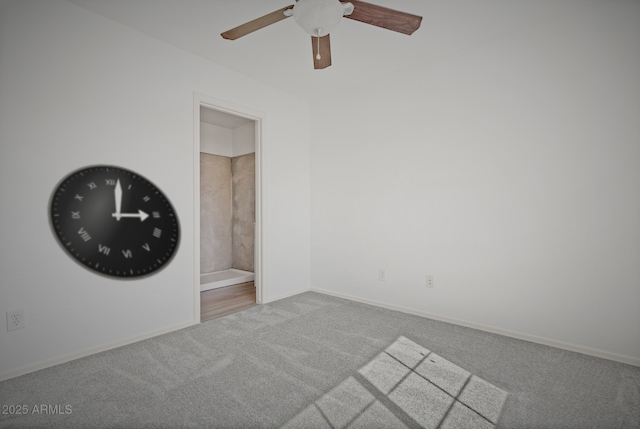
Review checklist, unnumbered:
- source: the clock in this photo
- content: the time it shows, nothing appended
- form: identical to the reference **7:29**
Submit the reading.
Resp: **3:02**
